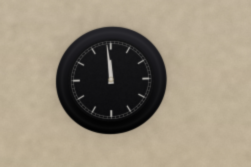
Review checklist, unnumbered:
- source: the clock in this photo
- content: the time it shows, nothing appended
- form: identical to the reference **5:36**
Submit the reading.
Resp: **11:59**
